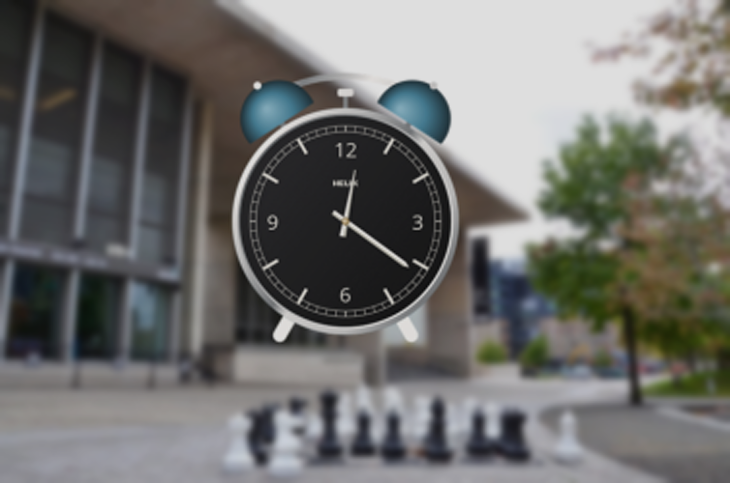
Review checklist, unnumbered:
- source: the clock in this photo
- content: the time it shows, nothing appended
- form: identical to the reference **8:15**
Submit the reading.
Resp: **12:21**
